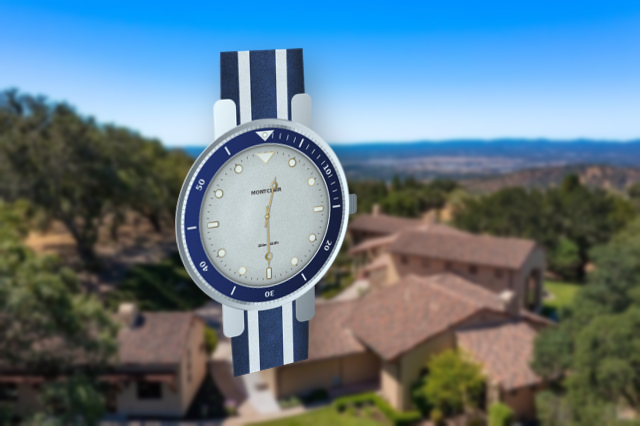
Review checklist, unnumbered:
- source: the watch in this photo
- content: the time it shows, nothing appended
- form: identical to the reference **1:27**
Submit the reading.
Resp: **12:30**
